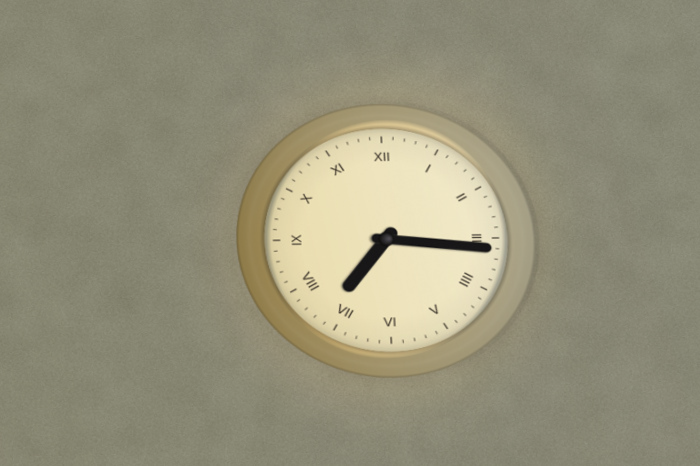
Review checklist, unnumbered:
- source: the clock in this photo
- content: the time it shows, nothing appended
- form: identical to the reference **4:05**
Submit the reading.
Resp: **7:16**
